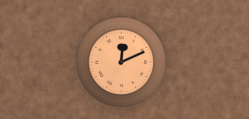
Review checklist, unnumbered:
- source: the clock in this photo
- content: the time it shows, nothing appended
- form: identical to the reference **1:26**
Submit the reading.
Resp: **12:11**
